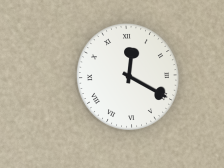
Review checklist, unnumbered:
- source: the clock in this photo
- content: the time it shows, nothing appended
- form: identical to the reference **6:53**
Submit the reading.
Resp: **12:20**
